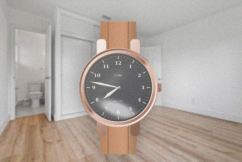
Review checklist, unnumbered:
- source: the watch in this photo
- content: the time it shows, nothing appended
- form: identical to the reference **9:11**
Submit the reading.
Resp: **7:47**
